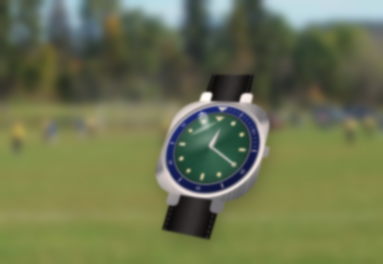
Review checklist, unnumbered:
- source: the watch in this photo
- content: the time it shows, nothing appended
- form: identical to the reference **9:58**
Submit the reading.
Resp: **12:20**
